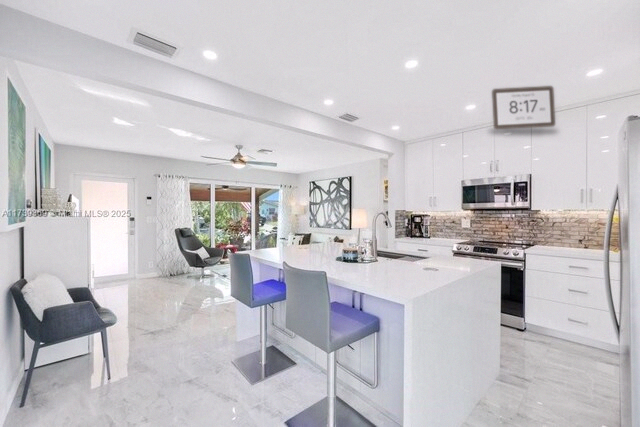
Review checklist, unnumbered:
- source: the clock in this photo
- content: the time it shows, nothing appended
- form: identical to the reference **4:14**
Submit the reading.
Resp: **8:17**
